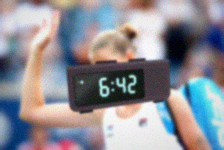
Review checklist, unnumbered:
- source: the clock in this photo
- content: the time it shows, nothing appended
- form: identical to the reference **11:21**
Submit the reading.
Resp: **6:42**
